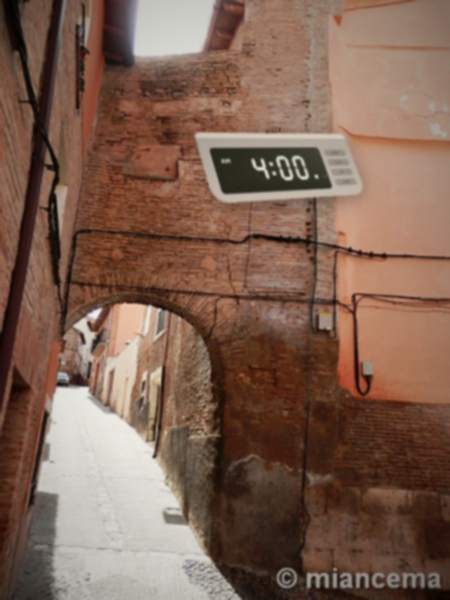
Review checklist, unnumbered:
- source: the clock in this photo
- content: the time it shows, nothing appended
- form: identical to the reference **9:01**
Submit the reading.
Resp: **4:00**
